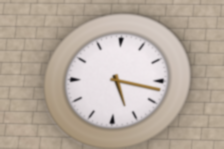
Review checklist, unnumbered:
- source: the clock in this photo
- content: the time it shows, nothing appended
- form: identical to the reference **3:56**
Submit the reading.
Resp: **5:17**
